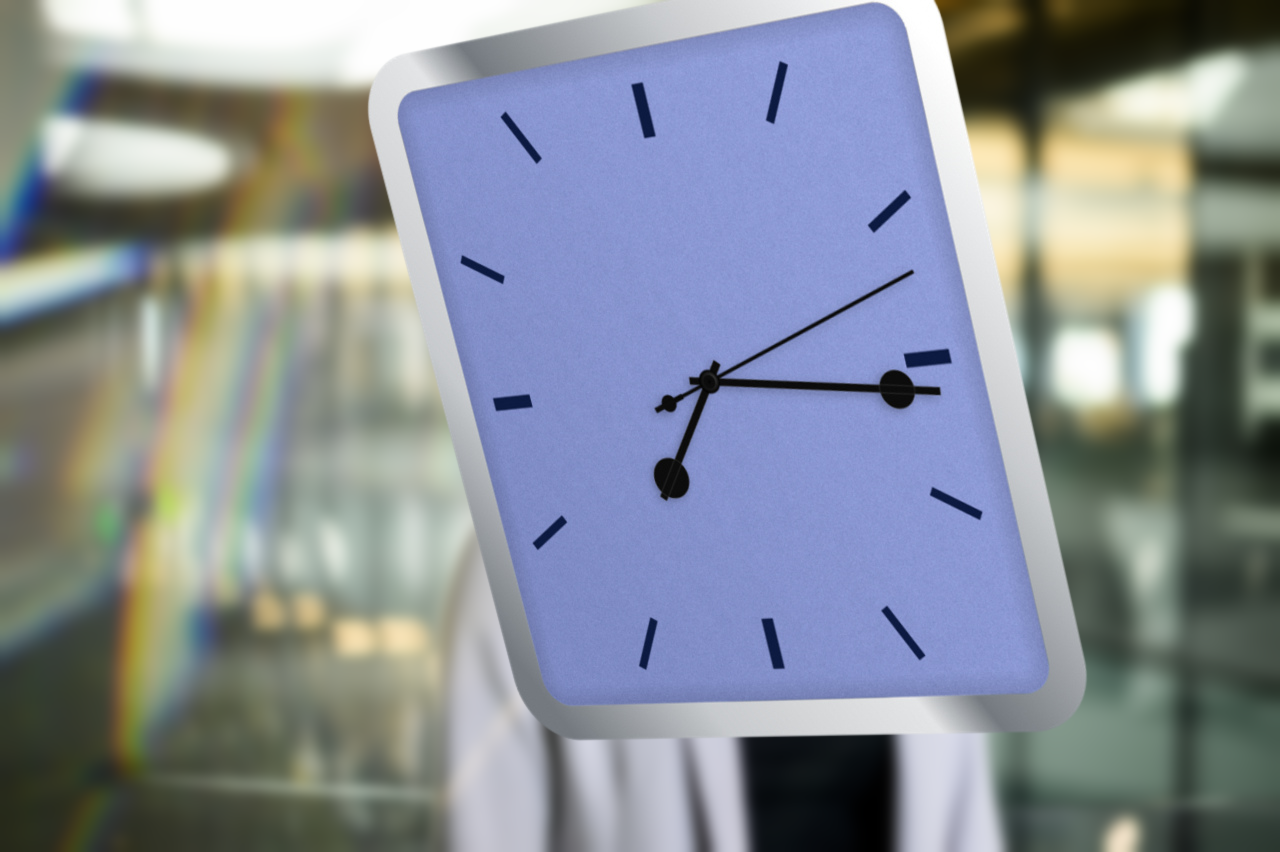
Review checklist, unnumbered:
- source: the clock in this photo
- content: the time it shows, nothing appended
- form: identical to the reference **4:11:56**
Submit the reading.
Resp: **7:16:12**
